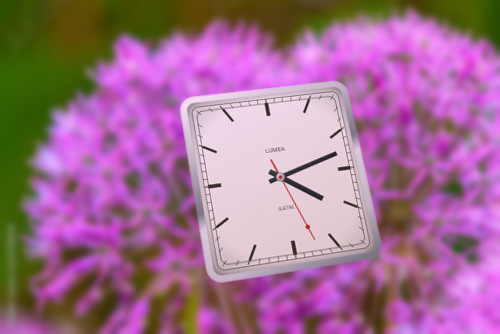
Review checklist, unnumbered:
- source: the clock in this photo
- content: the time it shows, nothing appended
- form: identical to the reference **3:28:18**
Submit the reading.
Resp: **4:12:27**
